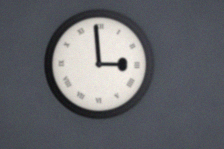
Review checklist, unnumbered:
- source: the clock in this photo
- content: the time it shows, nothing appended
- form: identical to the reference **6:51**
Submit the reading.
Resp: **2:59**
